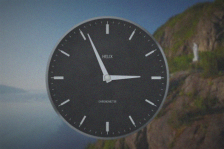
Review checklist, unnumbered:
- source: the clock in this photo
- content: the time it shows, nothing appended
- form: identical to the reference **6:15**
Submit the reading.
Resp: **2:56**
